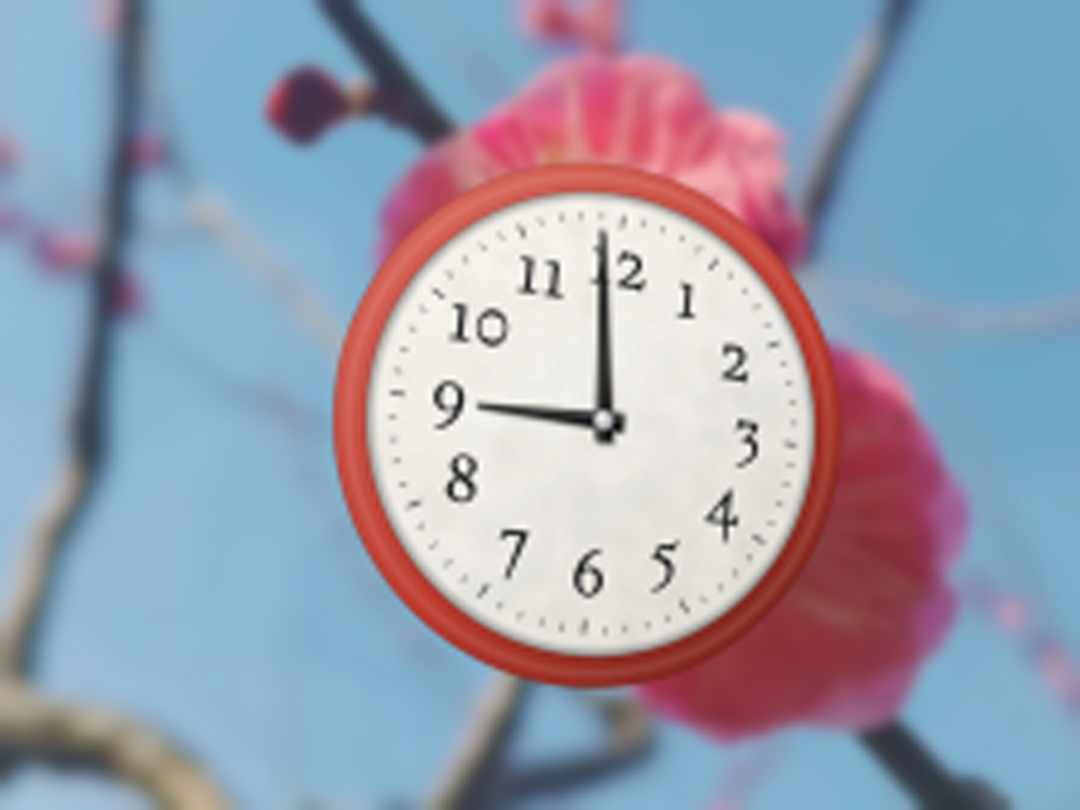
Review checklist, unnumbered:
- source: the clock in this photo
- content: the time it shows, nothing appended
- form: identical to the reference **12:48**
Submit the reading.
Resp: **8:59**
